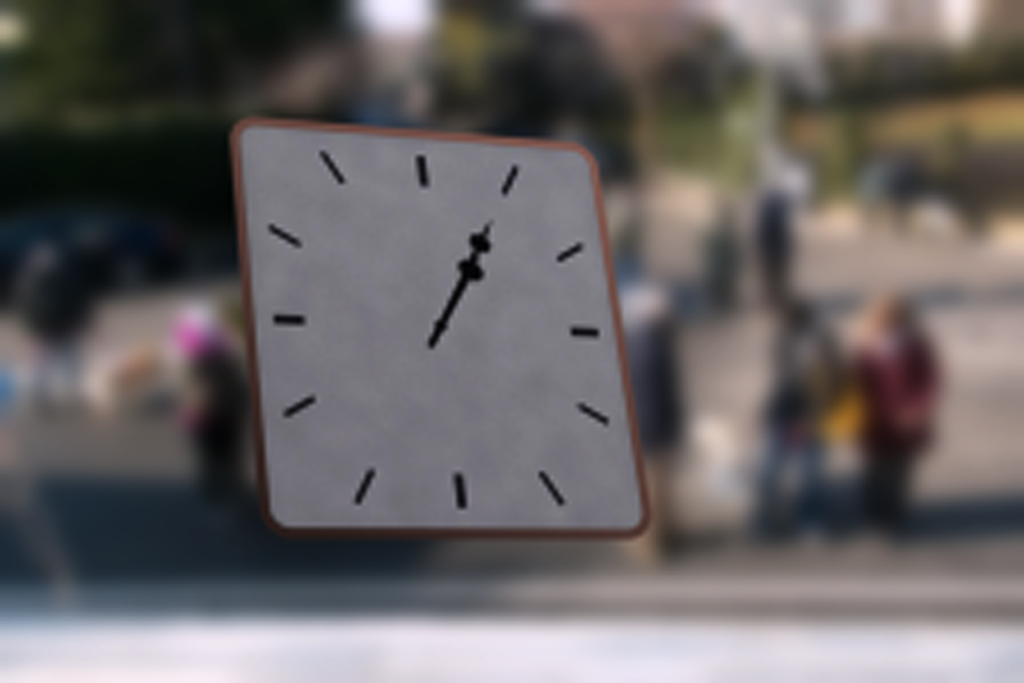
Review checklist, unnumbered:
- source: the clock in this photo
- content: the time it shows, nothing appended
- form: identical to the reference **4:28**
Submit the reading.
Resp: **1:05**
